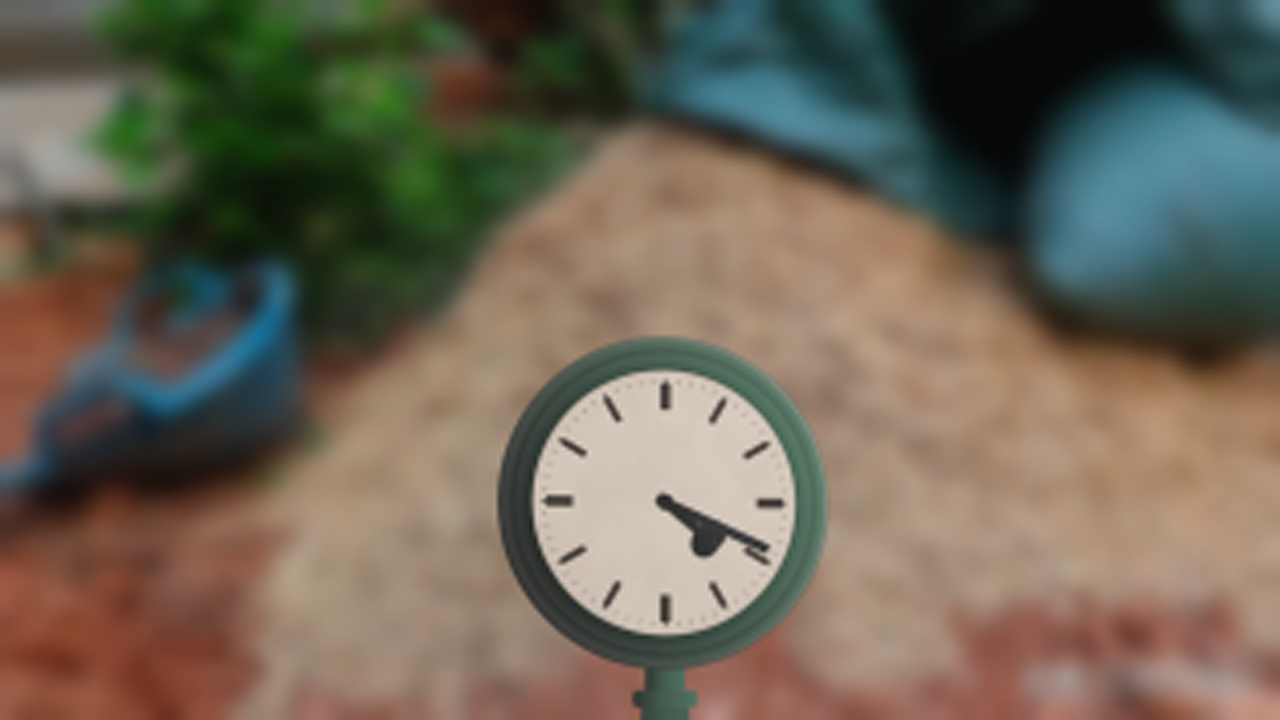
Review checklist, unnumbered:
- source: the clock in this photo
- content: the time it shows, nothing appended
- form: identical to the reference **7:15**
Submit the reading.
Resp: **4:19**
